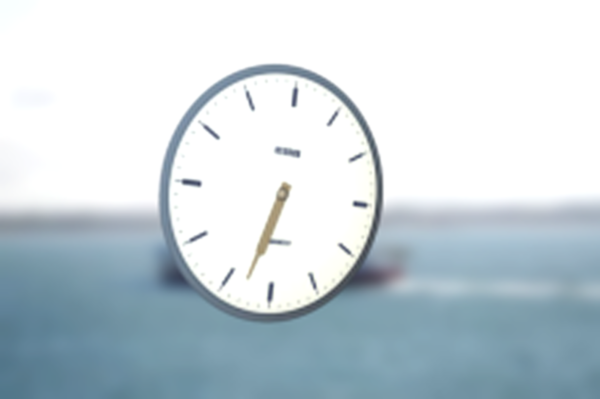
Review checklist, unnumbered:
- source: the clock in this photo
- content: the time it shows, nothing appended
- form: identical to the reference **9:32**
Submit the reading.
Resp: **6:33**
